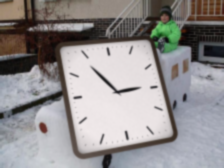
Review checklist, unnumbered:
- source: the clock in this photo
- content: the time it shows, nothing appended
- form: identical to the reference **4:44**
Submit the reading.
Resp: **2:54**
